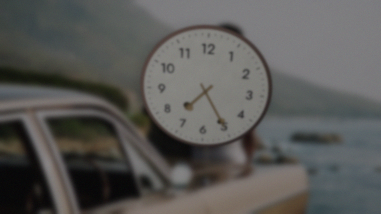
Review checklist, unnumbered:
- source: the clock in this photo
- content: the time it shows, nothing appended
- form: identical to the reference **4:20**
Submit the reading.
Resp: **7:25**
